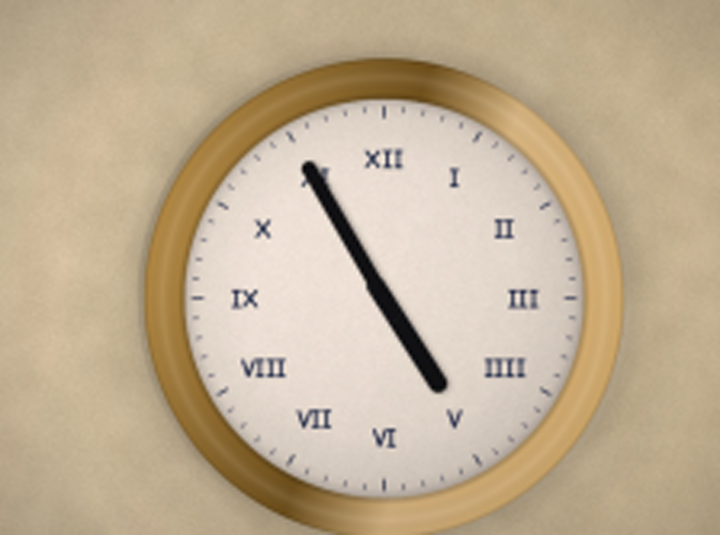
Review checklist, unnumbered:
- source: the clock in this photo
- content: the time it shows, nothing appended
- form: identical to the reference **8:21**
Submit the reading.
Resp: **4:55**
